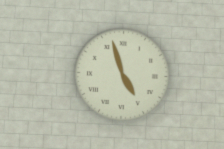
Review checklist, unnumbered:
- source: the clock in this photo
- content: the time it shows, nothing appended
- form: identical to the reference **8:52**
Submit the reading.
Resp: **4:57**
